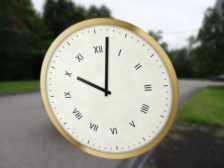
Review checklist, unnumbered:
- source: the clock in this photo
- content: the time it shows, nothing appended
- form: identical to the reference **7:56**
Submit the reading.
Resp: **10:02**
